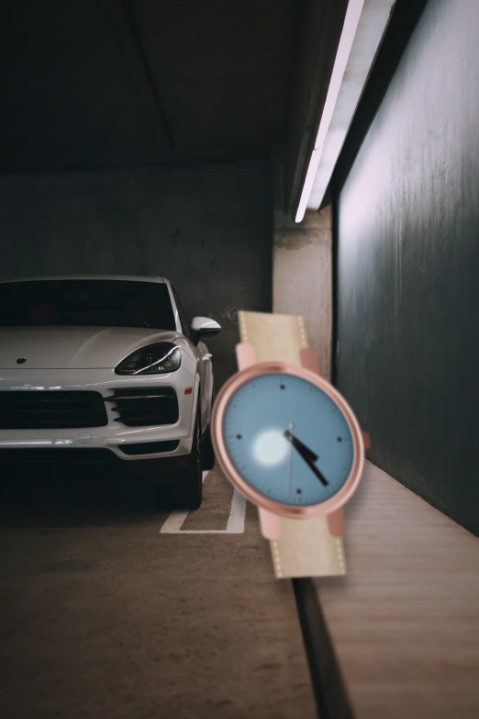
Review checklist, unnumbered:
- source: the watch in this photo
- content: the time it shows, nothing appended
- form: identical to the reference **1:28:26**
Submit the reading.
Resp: **4:24:32**
